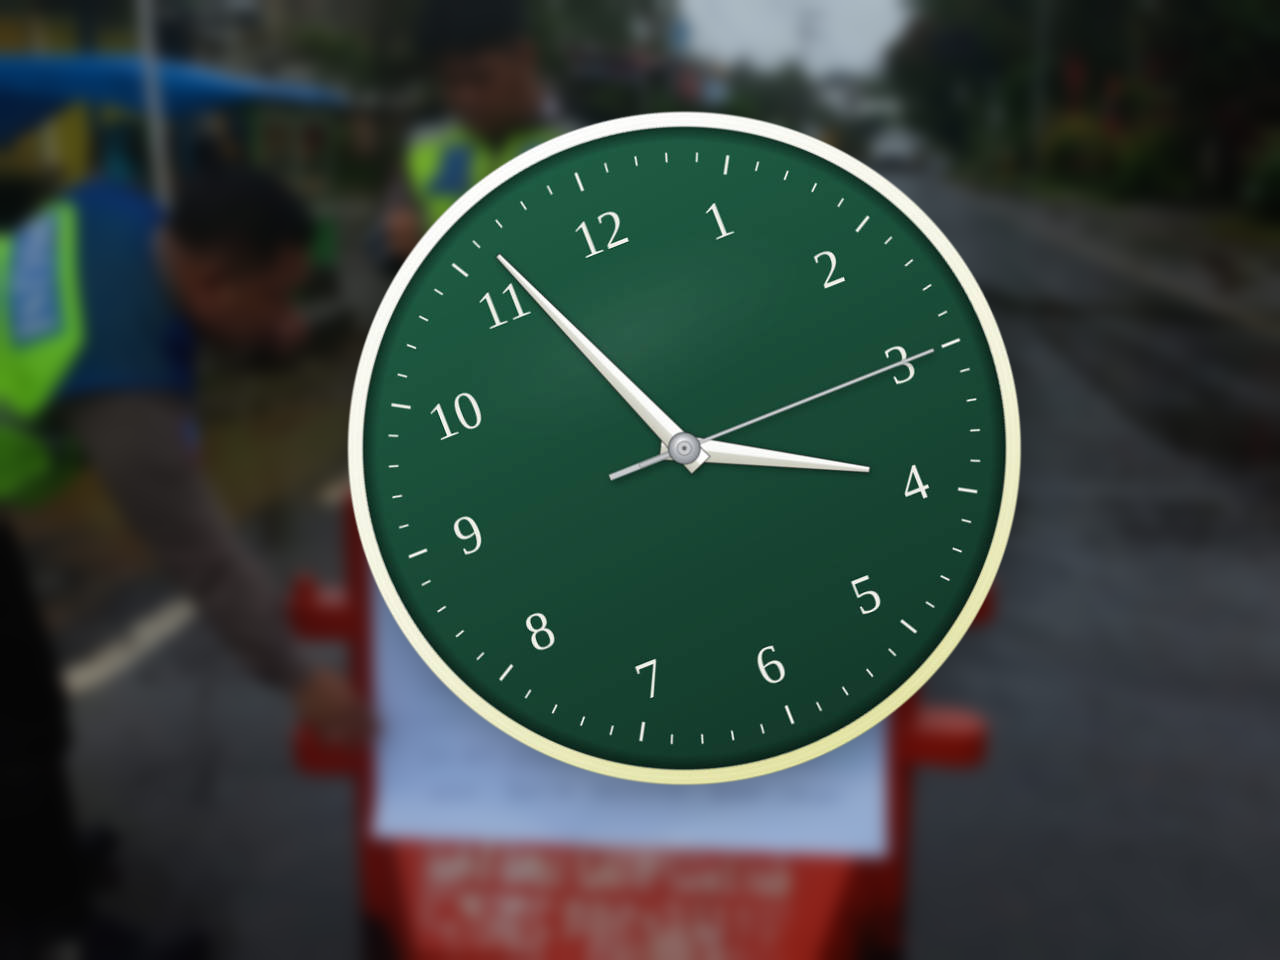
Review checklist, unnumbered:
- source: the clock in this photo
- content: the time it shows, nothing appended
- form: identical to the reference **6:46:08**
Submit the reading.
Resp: **3:56:15**
